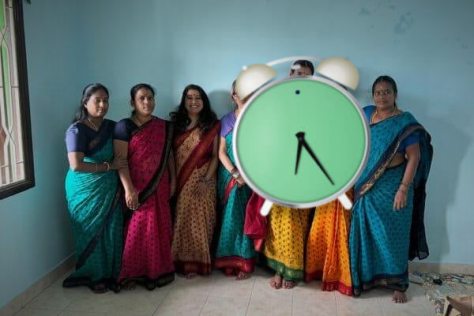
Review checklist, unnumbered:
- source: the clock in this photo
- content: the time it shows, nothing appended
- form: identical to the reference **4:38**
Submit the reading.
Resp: **6:25**
